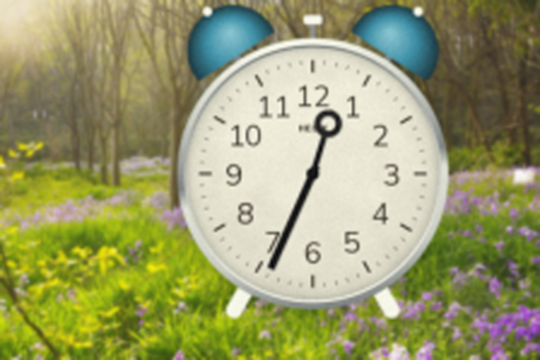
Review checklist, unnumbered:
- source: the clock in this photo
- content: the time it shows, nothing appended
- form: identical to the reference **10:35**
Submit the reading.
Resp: **12:34**
